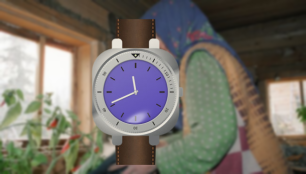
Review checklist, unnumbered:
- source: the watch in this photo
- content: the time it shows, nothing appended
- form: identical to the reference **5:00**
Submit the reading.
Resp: **11:41**
